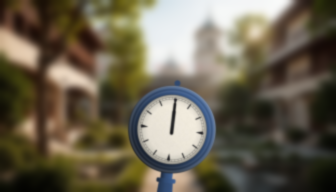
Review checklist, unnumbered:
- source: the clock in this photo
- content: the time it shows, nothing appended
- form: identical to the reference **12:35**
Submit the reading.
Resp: **12:00**
